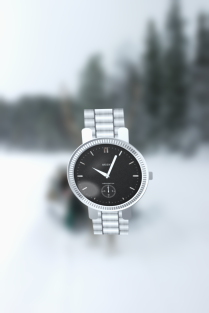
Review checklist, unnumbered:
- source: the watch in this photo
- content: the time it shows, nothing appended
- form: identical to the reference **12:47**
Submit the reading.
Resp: **10:04**
